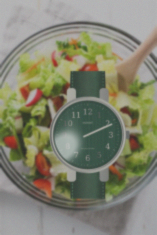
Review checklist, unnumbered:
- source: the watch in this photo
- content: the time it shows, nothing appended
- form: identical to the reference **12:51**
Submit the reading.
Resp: **2:11**
